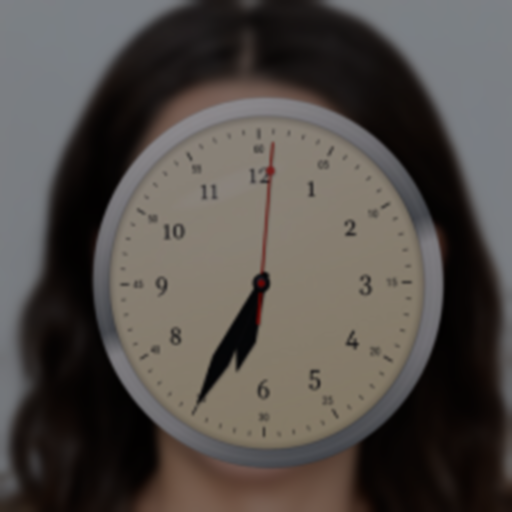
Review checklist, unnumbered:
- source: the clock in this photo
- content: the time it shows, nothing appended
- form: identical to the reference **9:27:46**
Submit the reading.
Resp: **6:35:01**
